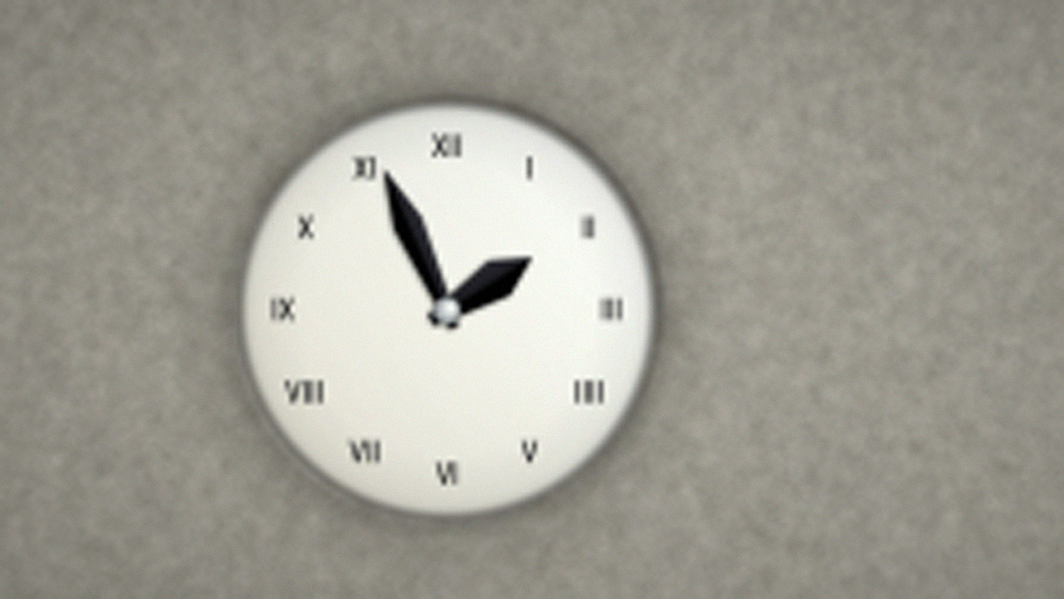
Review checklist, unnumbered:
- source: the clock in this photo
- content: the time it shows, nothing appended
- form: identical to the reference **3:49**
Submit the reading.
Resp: **1:56**
